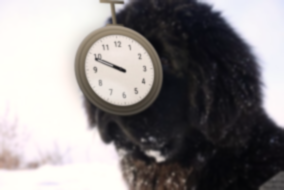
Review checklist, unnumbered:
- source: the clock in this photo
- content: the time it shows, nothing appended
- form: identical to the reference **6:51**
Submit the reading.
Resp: **9:49**
